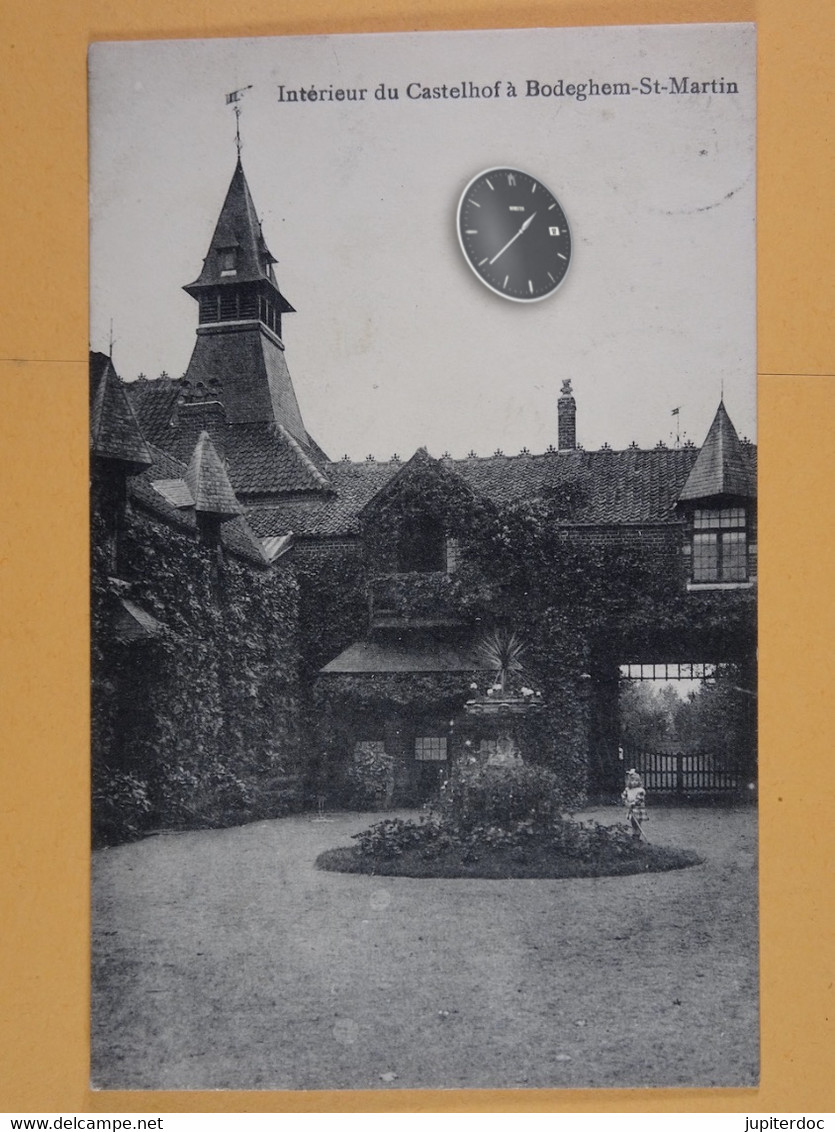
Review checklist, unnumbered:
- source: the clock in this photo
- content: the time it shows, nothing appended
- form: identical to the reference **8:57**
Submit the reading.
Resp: **1:39**
